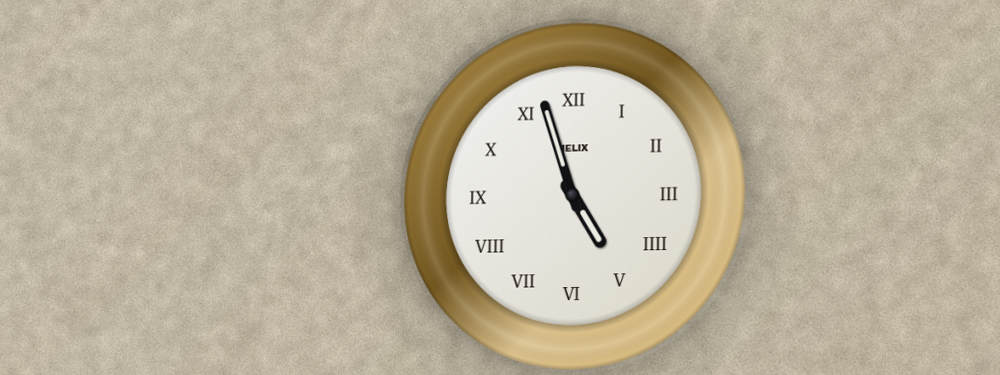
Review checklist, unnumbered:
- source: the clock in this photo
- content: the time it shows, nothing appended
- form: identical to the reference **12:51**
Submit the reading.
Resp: **4:57**
